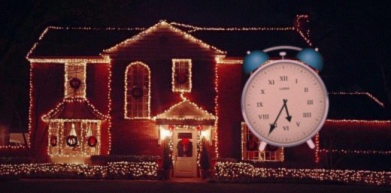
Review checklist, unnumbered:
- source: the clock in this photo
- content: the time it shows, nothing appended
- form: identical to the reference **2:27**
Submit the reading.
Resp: **5:35**
